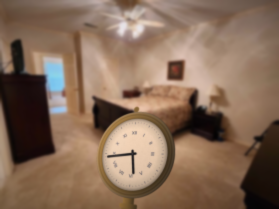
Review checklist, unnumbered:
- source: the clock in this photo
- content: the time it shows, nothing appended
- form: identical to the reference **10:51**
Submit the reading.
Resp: **5:44**
